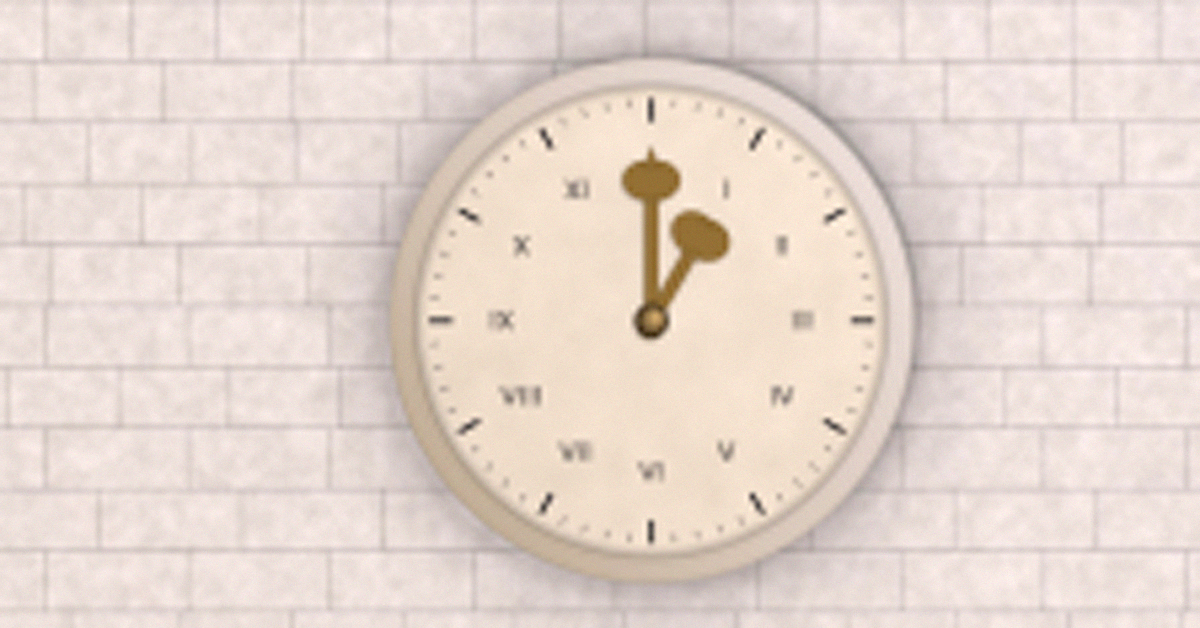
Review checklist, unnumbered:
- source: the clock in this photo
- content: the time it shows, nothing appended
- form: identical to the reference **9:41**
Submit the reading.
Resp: **1:00**
